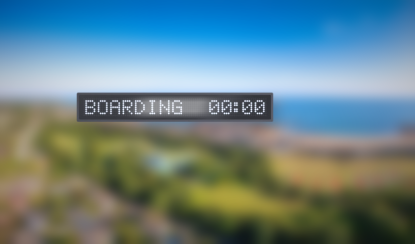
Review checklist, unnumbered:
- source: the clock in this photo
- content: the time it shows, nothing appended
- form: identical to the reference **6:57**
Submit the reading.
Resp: **0:00**
